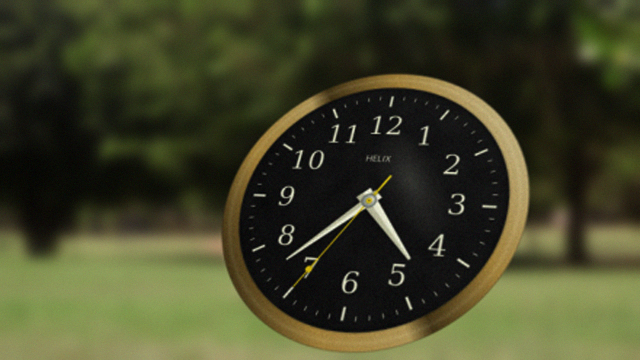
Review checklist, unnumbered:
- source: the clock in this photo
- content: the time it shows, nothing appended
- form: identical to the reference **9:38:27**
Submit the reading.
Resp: **4:37:35**
